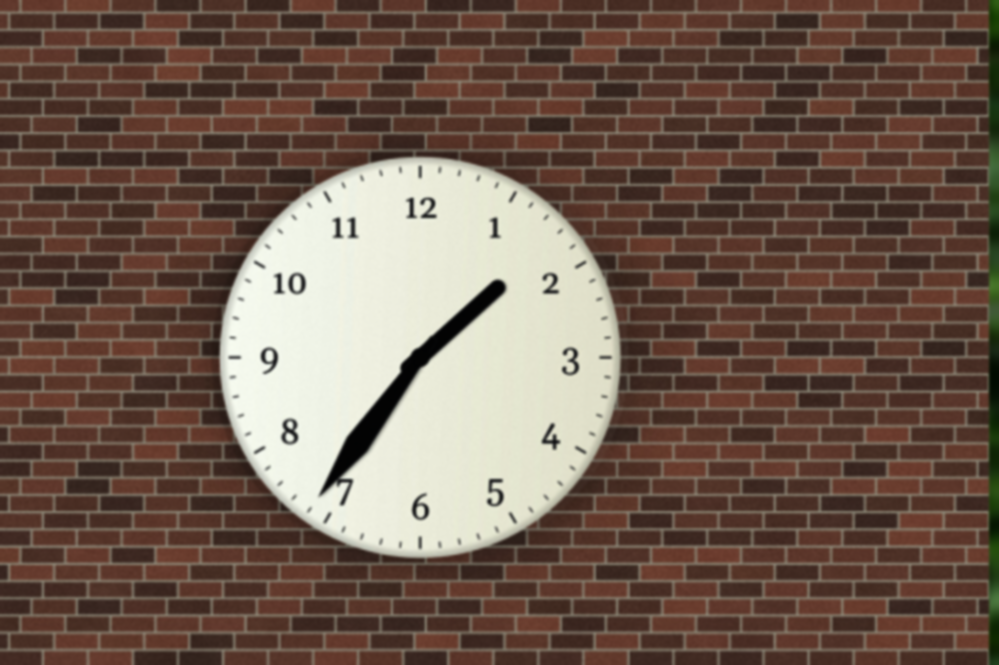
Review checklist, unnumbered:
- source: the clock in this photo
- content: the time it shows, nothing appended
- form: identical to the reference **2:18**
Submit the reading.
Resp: **1:36**
